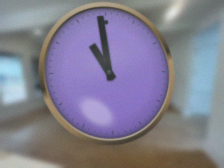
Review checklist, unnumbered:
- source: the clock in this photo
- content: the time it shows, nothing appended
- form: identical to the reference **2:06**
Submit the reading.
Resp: **10:59**
